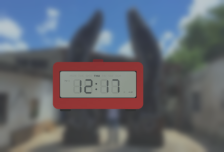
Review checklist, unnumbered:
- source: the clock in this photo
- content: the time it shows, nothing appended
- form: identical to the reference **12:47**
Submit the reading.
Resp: **12:17**
